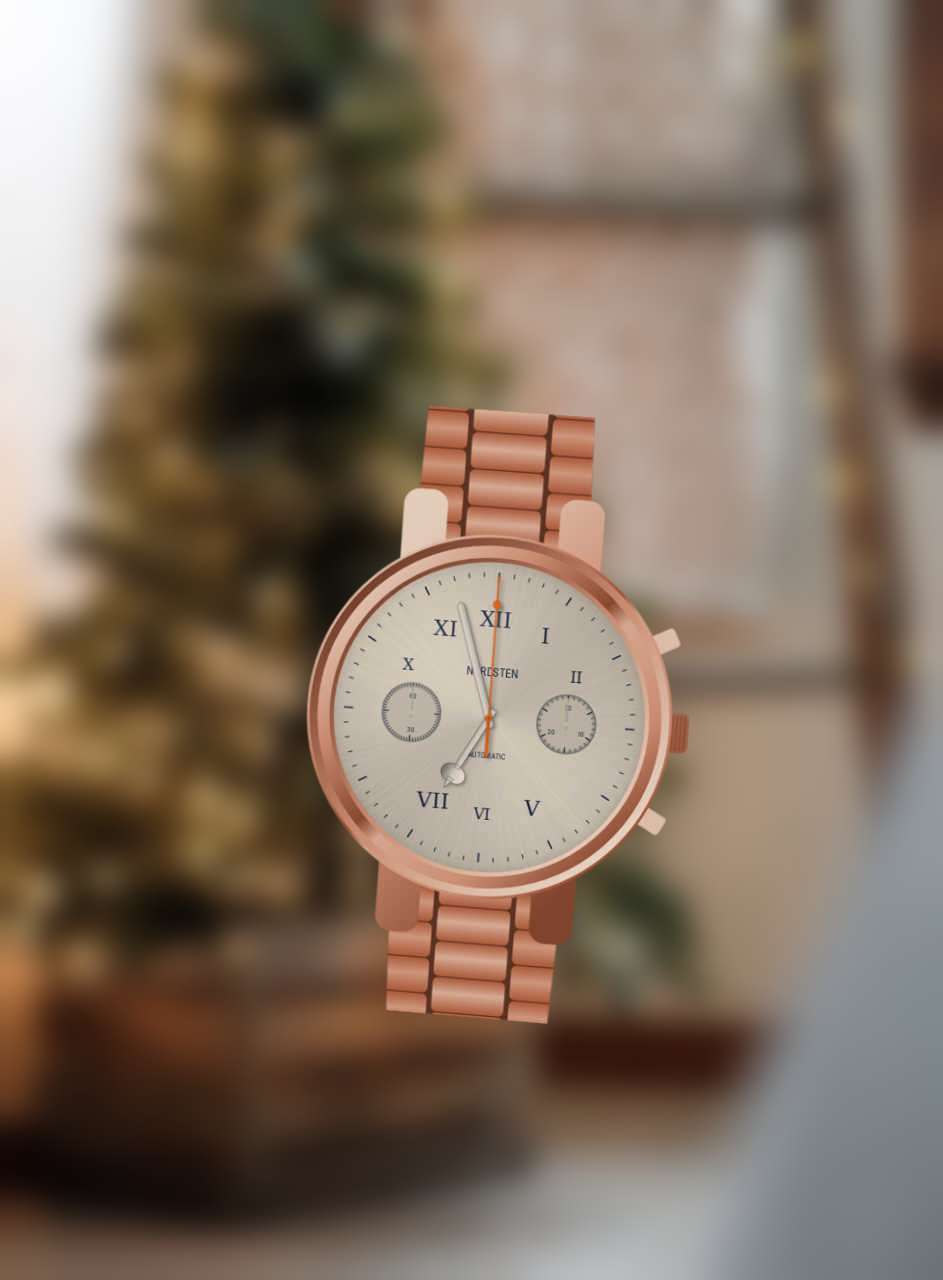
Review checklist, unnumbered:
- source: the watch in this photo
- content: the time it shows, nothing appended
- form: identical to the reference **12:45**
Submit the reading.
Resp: **6:57**
